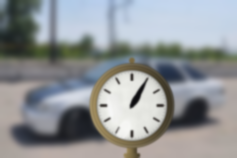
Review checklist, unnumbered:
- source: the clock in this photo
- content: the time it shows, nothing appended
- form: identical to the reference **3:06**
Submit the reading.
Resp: **1:05**
